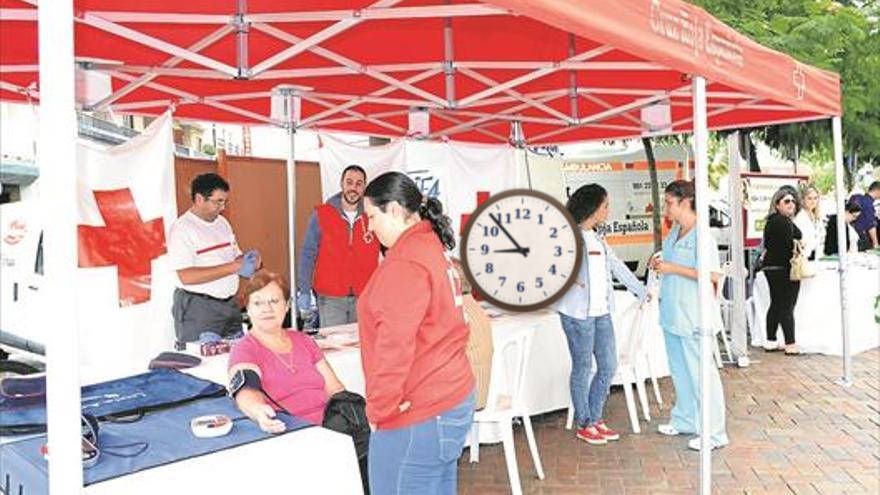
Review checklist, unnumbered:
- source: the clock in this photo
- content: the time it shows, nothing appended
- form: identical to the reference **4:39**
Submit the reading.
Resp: **8:53**
